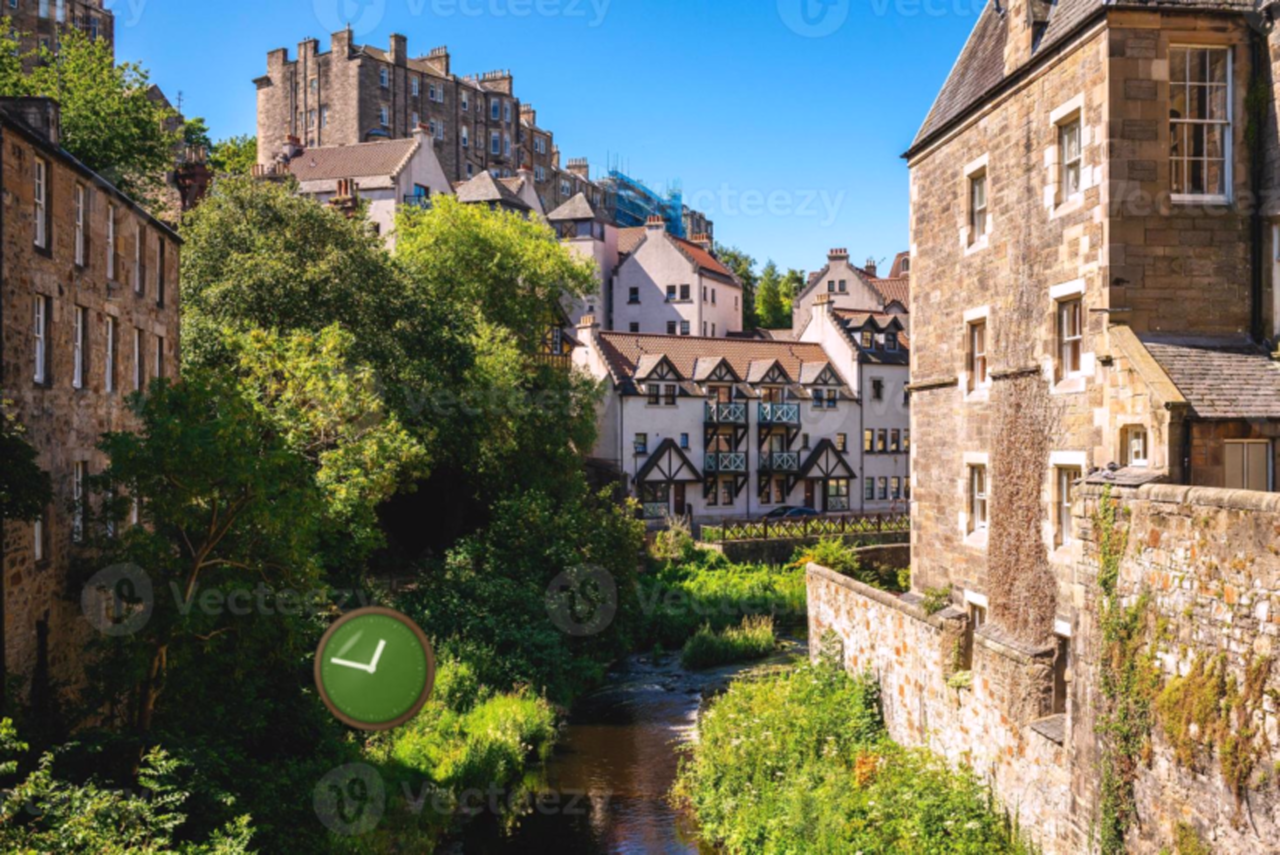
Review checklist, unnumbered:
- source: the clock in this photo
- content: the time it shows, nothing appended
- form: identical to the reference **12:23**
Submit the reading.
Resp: **12:47**
